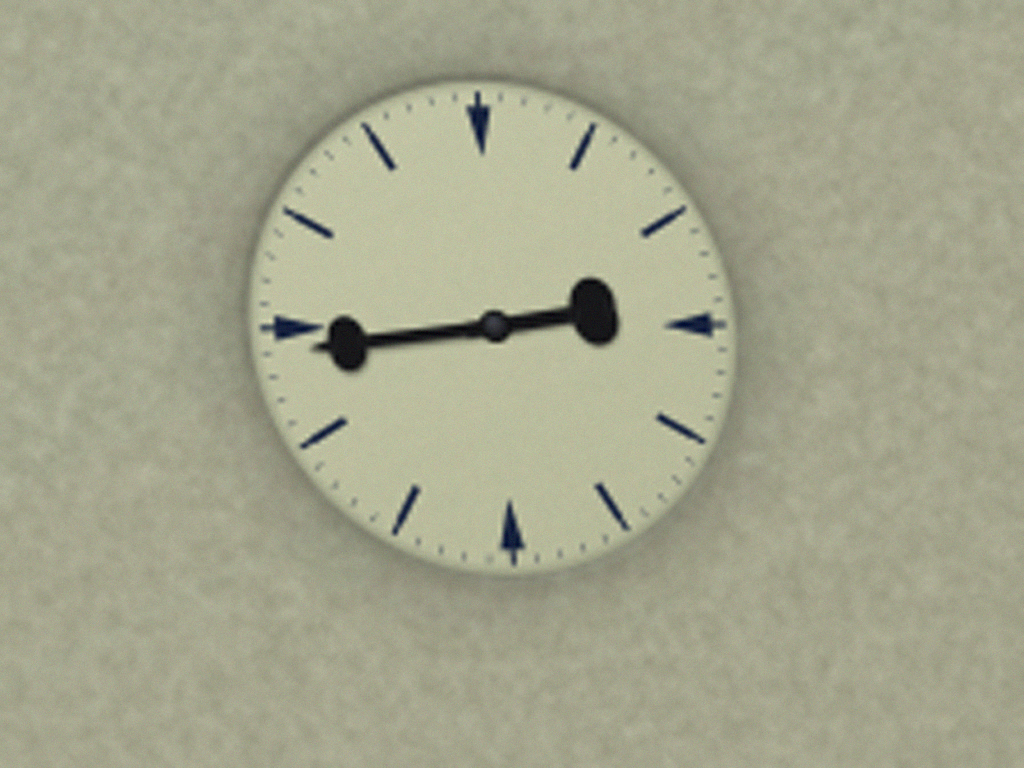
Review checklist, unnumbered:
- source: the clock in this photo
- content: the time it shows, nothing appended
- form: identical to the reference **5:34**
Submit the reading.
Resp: **2:44**
